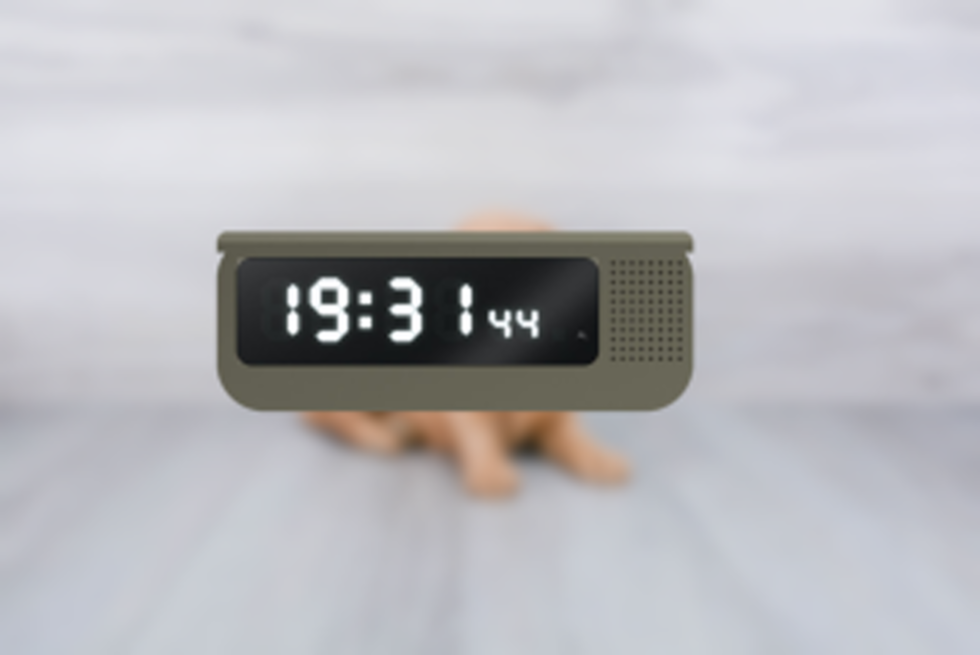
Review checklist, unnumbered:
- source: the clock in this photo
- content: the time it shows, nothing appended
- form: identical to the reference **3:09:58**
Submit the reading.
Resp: **19:31:44**
